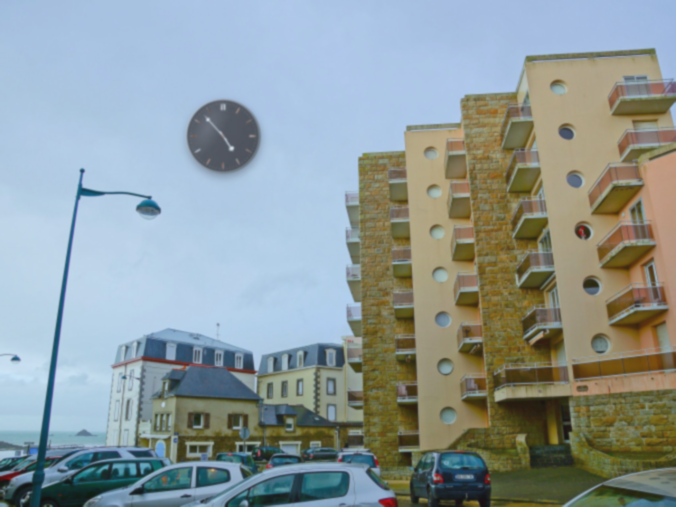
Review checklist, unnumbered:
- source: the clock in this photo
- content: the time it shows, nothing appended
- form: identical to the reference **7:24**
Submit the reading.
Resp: **4:53**
